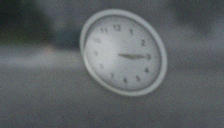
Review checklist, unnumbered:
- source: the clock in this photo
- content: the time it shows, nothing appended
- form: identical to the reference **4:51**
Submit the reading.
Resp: **3:15**
